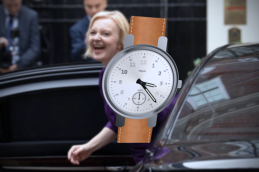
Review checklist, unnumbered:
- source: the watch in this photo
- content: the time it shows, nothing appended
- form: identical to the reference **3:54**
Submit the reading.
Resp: **3:23**
